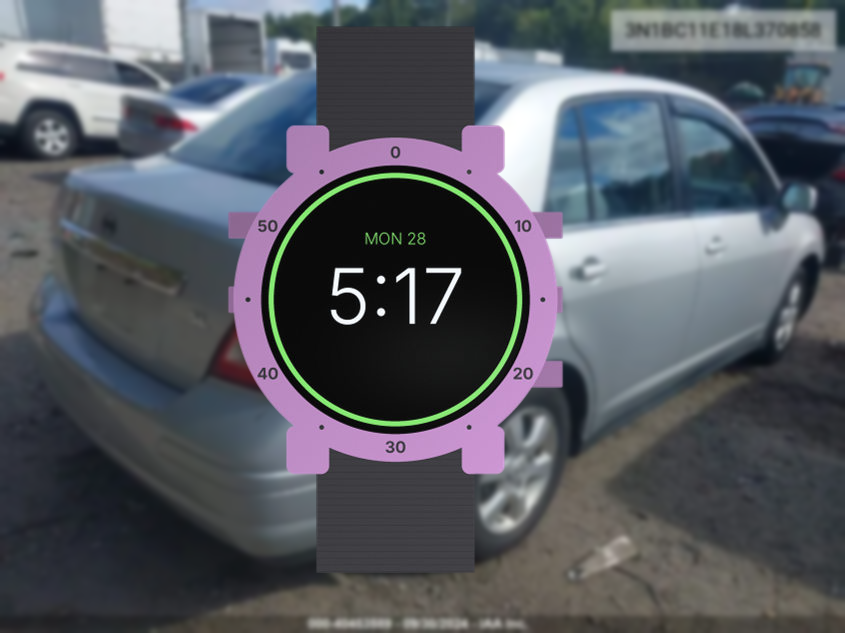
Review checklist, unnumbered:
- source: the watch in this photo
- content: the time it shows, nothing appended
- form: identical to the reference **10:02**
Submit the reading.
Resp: **5:17**
